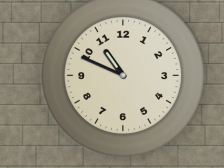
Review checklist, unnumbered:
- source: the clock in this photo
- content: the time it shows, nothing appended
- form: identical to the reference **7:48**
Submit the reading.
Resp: **10:49**
